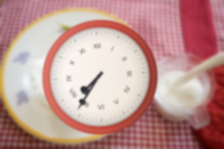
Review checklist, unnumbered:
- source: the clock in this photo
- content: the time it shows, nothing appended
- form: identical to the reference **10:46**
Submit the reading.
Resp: **7:36**
